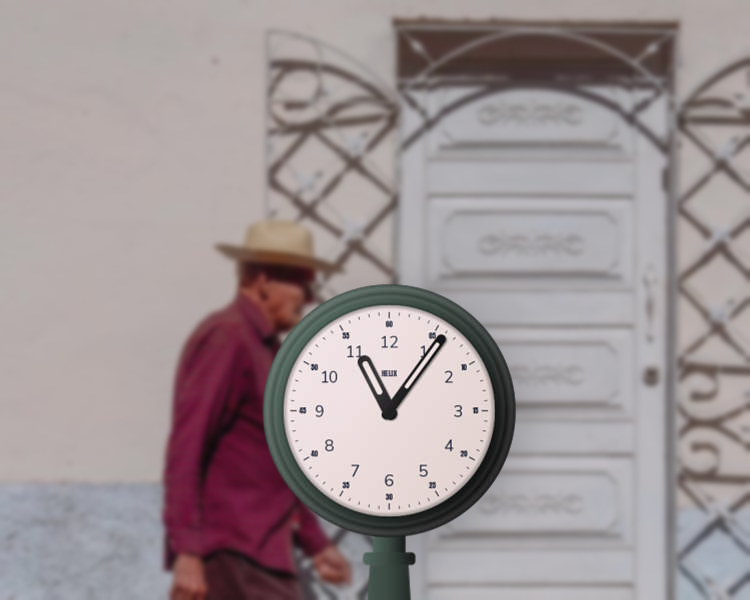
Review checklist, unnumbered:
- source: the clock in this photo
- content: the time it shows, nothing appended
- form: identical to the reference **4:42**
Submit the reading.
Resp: **11:06**
